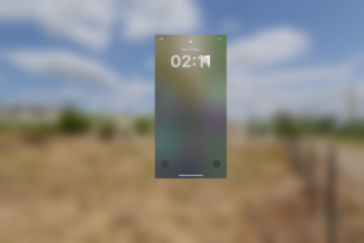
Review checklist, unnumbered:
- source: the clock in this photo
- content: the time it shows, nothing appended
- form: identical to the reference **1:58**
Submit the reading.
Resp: **2:11**
